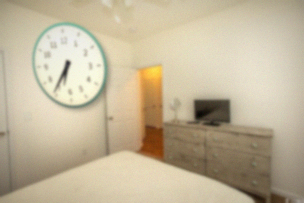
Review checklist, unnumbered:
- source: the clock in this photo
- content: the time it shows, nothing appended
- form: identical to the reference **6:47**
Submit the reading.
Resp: **6:36**
